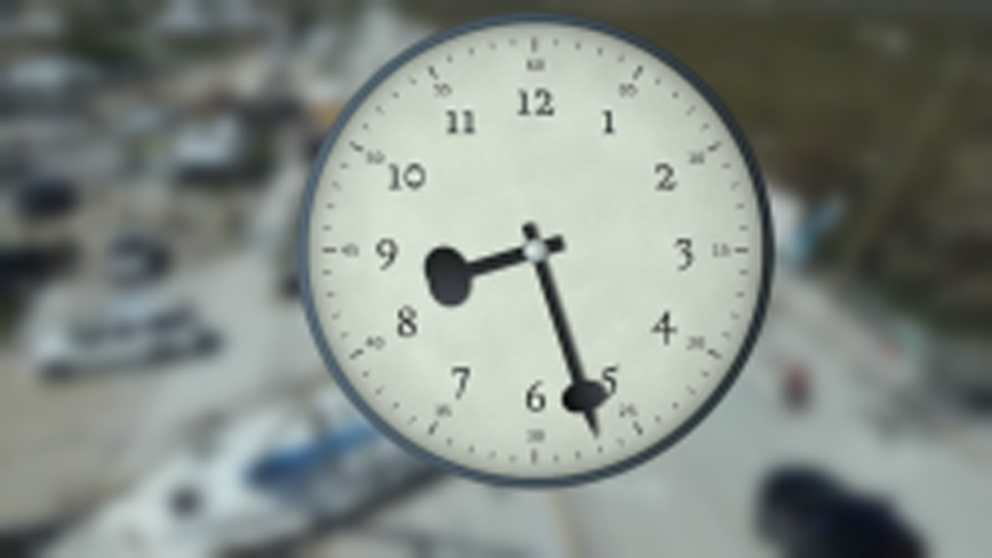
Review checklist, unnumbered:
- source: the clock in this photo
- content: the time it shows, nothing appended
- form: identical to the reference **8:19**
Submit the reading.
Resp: **8:27**
